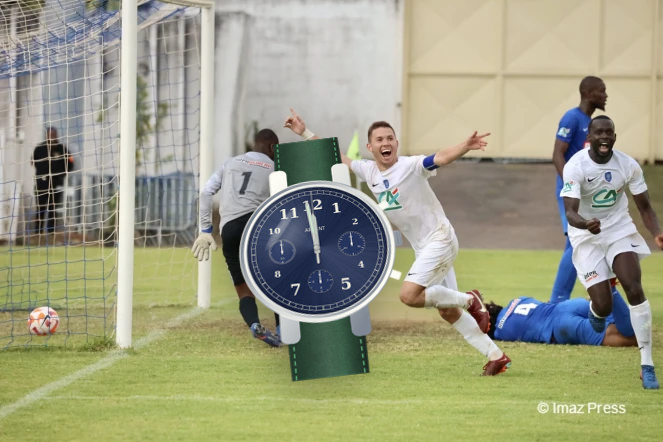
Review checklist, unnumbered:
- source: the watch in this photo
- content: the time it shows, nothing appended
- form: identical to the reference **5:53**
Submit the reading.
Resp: **11:59**
